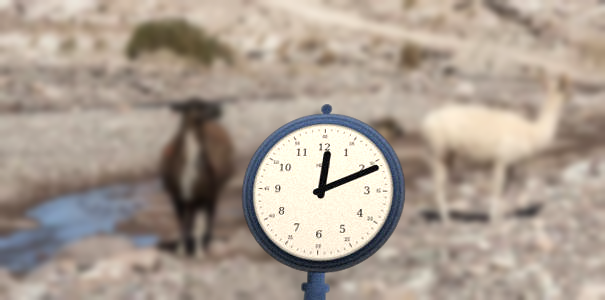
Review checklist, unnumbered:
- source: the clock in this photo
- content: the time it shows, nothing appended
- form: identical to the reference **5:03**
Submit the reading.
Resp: **12:11**
